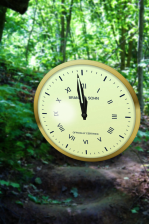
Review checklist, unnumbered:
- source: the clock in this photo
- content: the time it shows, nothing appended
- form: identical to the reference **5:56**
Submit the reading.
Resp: **11:59**
